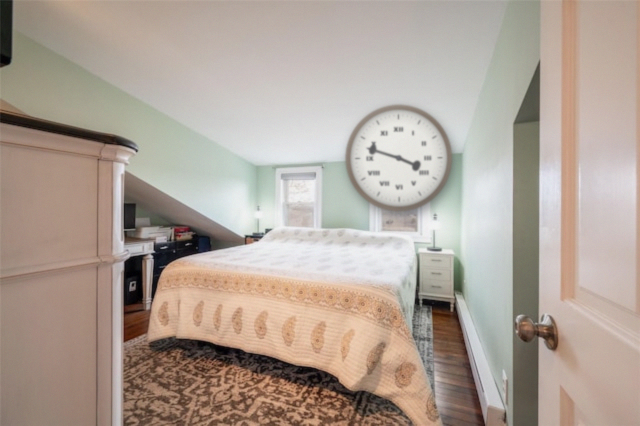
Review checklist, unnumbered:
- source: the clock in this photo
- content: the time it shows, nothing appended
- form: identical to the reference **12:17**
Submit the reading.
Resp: **3:48**
